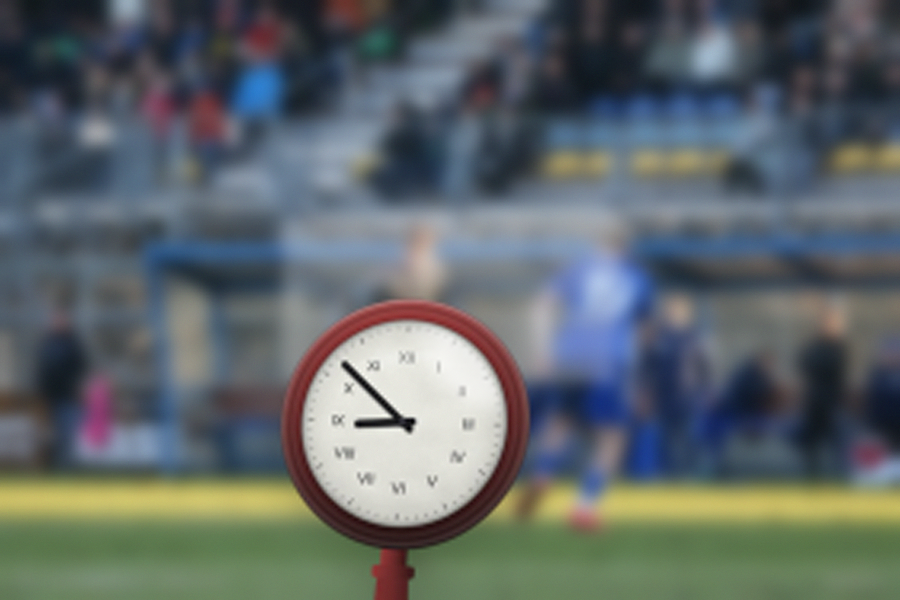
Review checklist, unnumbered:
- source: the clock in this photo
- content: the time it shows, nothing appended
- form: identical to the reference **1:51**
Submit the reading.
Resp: **8:52**
